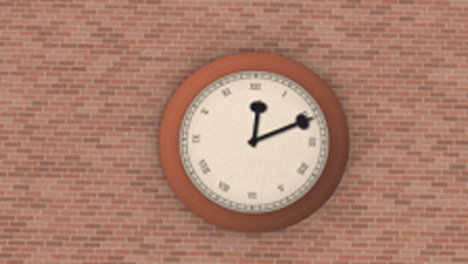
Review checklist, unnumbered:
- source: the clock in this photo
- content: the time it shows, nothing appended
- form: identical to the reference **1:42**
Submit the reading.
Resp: **12:11**
